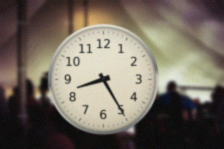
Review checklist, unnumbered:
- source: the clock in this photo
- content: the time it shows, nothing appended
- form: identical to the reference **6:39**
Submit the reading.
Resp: **8:25**
